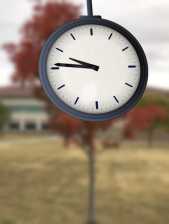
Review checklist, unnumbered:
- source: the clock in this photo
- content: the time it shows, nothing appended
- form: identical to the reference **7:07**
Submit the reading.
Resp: **9:46**
